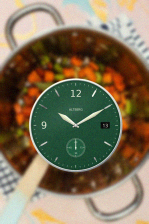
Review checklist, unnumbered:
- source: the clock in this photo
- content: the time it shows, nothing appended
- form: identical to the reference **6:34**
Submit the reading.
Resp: **10:10**
